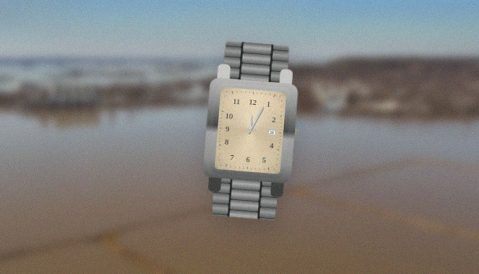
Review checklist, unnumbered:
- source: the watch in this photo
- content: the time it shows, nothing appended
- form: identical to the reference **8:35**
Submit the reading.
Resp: **12:04**
